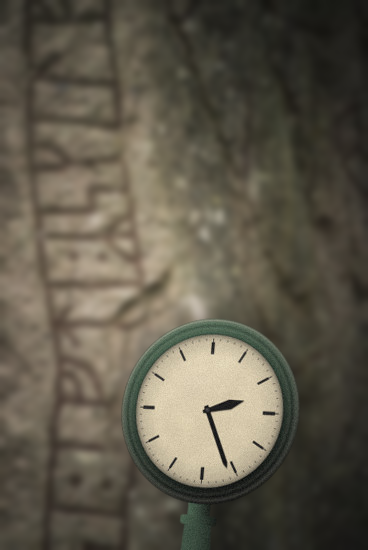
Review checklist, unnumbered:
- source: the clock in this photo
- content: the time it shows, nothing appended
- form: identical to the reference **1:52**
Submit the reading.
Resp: **2:26**
